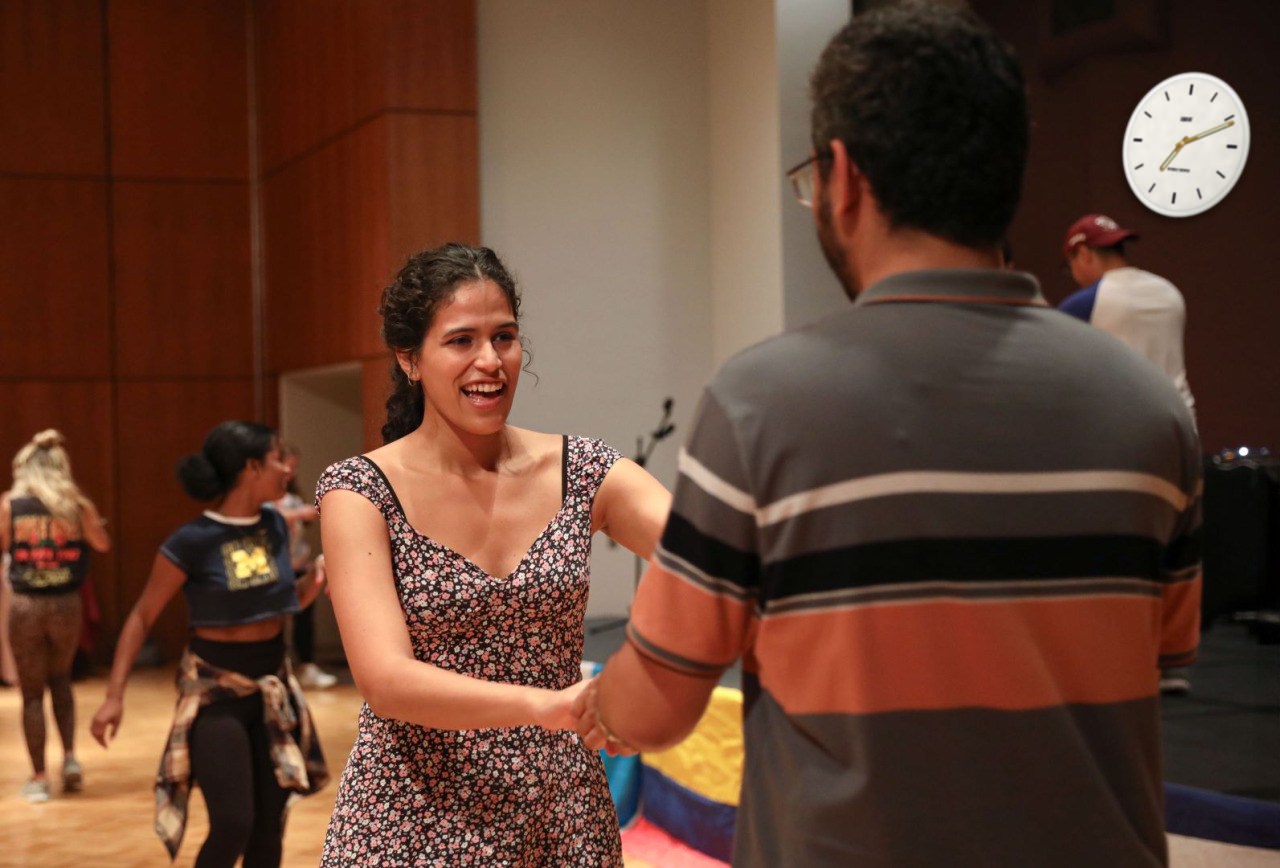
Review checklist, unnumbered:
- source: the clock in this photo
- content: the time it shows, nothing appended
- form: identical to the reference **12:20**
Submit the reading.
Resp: **7:11**
